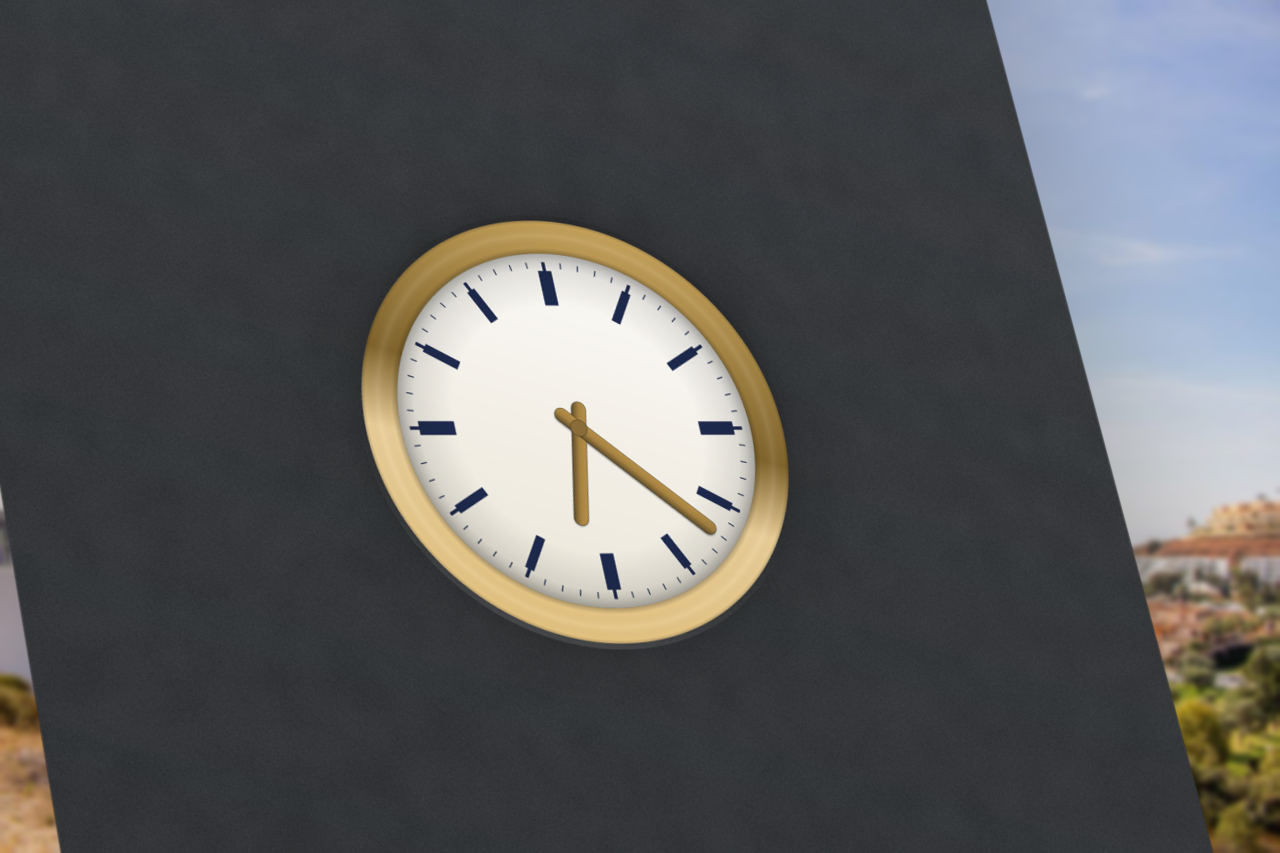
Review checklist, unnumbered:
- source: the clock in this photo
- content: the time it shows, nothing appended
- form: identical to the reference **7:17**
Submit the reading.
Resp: **6:22**
